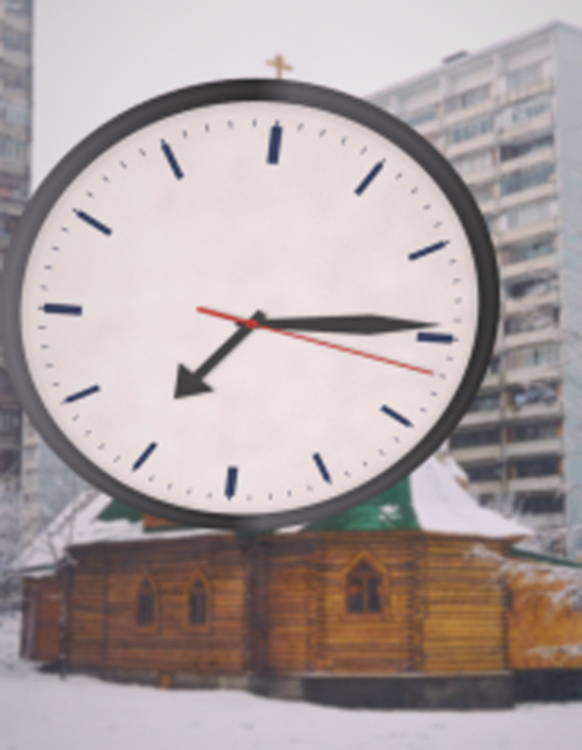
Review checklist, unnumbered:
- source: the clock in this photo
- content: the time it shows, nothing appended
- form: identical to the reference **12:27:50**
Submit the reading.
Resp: **7:14:17**
